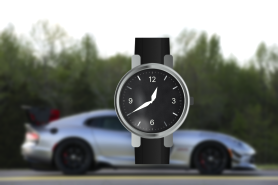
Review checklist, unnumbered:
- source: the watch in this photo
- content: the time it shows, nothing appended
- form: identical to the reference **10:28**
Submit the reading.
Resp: **12:40**
